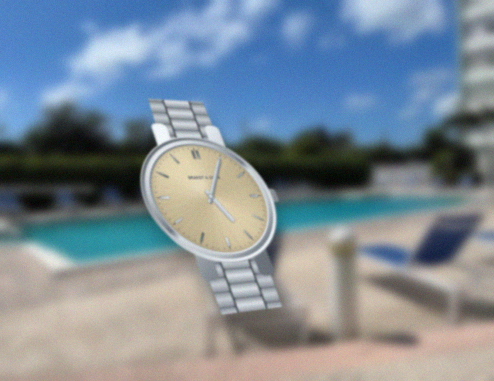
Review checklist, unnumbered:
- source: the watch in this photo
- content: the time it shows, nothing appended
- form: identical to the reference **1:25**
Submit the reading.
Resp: **5:05**
